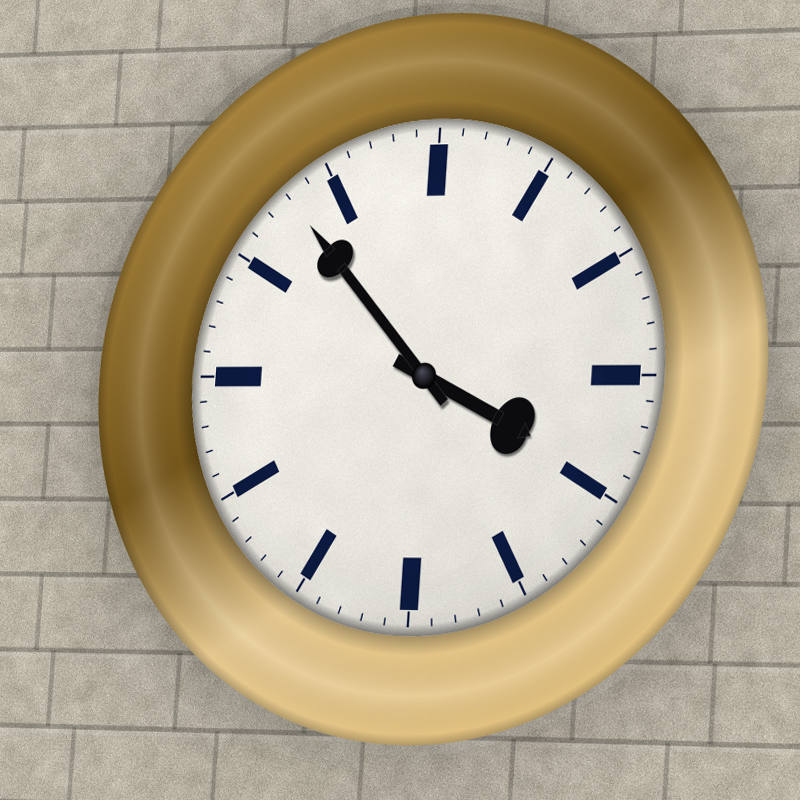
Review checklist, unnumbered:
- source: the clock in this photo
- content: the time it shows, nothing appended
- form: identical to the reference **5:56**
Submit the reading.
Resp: **3:53**
